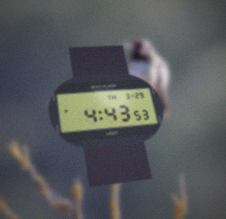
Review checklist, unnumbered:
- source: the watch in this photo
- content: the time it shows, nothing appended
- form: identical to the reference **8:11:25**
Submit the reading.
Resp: **4:43:53**
